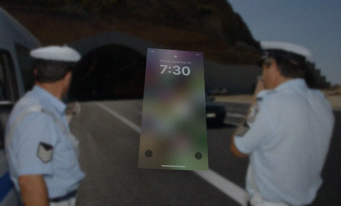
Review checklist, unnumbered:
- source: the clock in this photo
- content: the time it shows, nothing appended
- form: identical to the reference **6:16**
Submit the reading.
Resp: **7:30**
